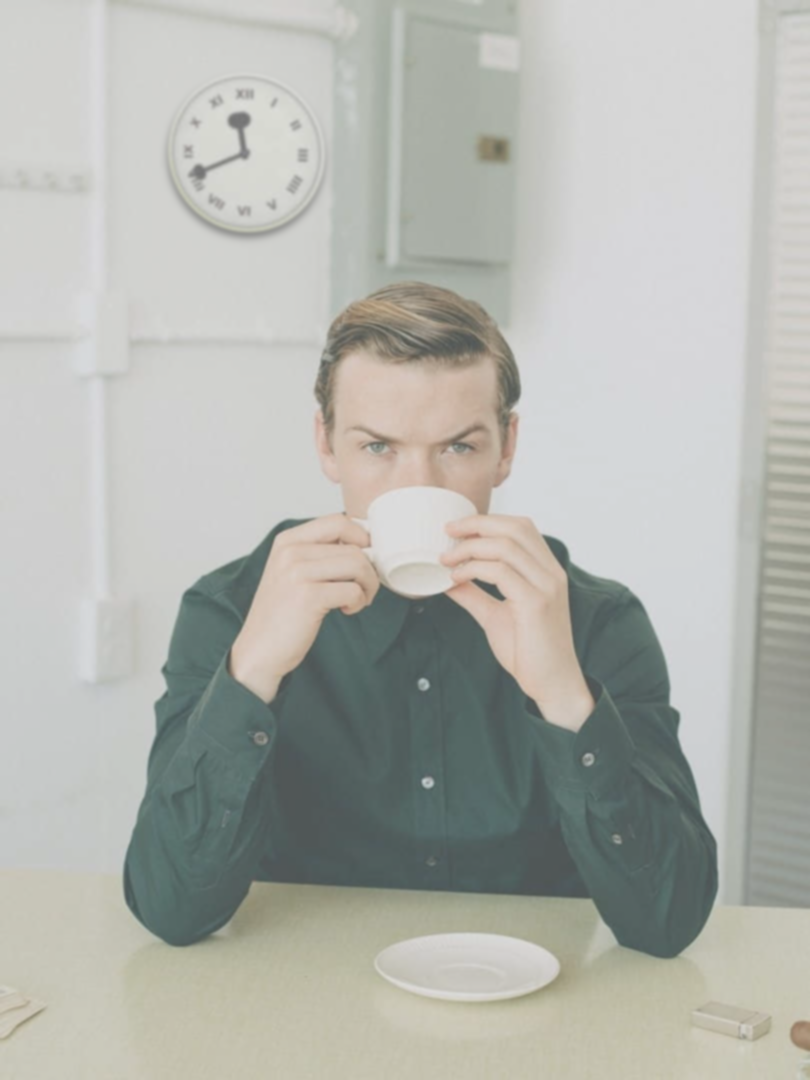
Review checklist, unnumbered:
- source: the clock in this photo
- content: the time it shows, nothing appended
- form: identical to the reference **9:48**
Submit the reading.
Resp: **11:41**
